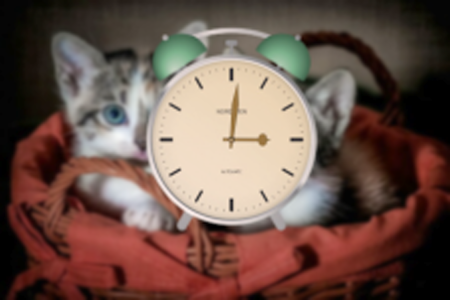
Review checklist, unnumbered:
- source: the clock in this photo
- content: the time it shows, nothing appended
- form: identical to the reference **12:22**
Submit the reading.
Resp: **3:01**
